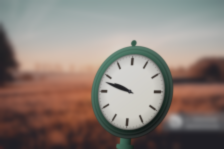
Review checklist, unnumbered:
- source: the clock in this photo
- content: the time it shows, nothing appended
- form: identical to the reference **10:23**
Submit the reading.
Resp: **9:48**
